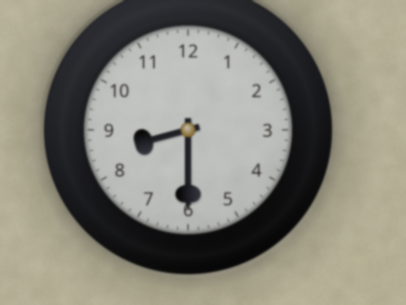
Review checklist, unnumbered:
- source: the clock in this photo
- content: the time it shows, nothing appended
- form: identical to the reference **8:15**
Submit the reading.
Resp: **8:30**
